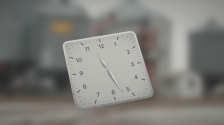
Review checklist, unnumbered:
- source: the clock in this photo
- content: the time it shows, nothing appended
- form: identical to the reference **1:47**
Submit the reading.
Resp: **11:27**
